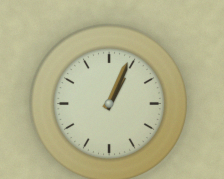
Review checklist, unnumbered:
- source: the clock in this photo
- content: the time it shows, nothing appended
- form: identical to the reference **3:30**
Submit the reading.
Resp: **1:04**
